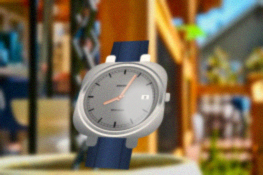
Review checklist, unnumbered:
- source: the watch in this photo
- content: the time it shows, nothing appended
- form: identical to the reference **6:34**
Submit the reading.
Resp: **8:04**
